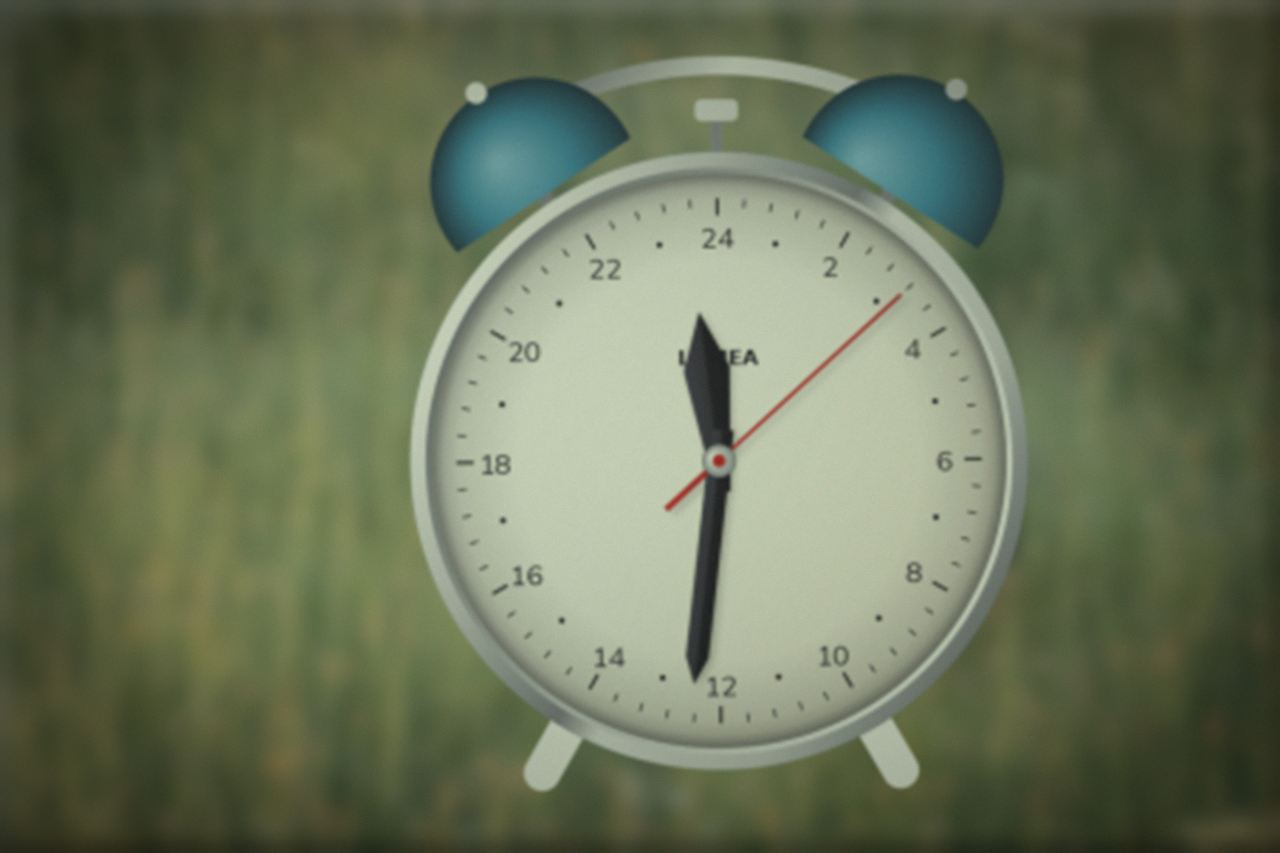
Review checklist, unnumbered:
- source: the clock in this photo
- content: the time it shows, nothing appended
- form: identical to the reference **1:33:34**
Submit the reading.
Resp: **23:31:08**
